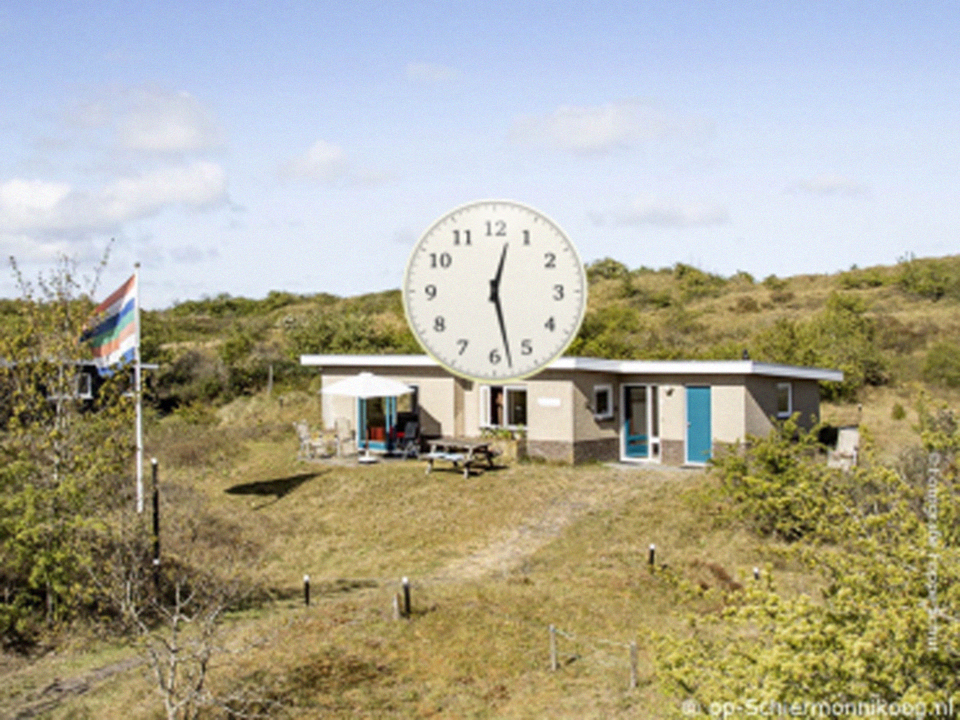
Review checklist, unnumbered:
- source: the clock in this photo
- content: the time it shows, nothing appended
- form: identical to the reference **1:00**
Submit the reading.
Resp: **12:28**
